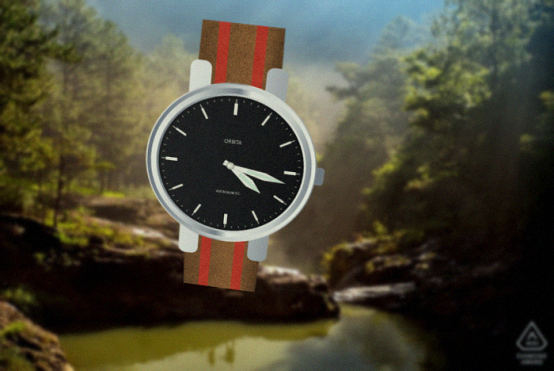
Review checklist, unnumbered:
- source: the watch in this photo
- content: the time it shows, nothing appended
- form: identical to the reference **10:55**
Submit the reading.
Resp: **4:17**
